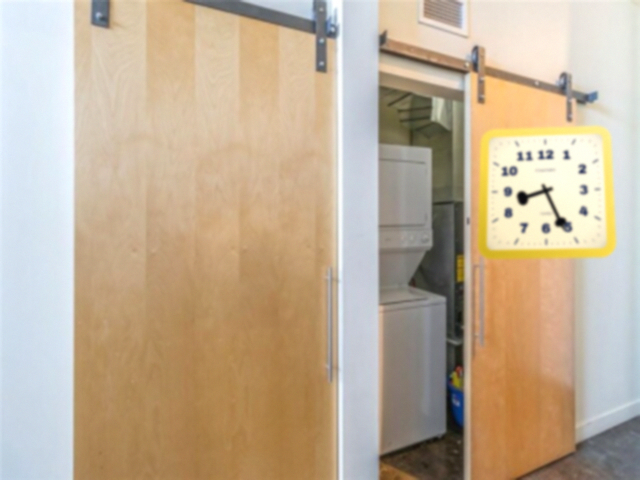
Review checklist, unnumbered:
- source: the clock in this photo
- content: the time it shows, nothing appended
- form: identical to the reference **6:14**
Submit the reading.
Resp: **8:26**
